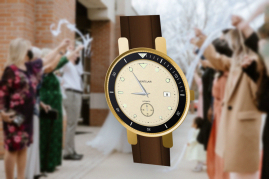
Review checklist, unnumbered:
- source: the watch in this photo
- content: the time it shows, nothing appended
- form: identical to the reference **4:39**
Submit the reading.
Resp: **8:55**
